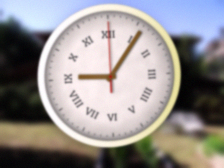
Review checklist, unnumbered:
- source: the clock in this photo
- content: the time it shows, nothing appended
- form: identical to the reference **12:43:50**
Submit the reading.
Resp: **9:06:00**
